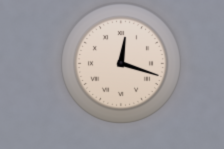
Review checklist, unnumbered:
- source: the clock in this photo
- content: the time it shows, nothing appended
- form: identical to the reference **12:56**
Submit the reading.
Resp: **12:18**
